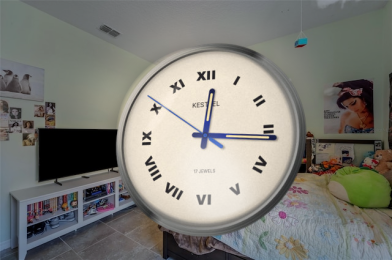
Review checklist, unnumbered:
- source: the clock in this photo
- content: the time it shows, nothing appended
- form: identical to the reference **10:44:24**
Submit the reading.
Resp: **12:15:51**
